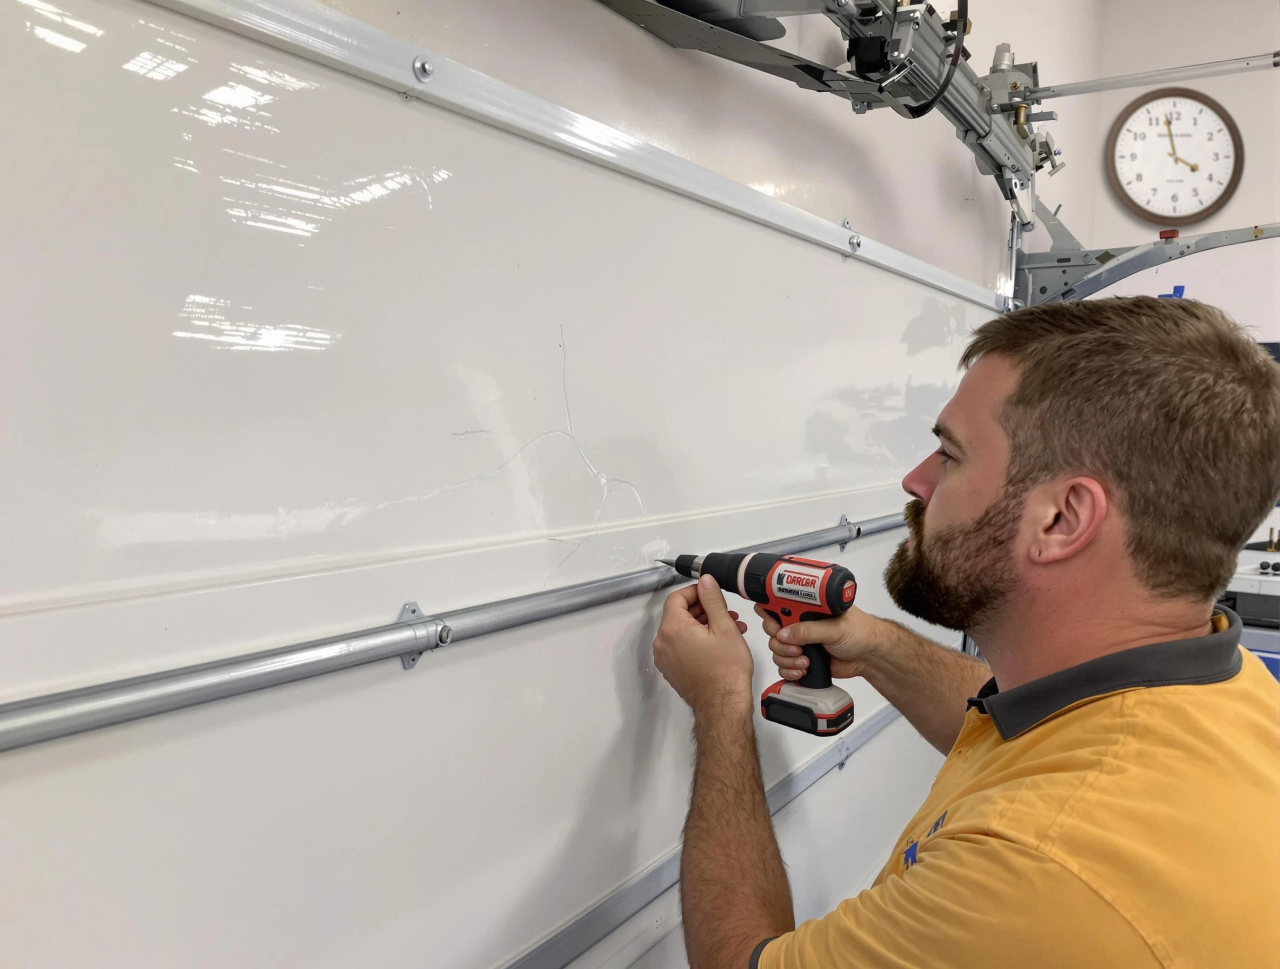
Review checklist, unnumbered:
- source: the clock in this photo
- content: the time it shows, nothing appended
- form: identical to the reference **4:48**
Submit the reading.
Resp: **3:58**
